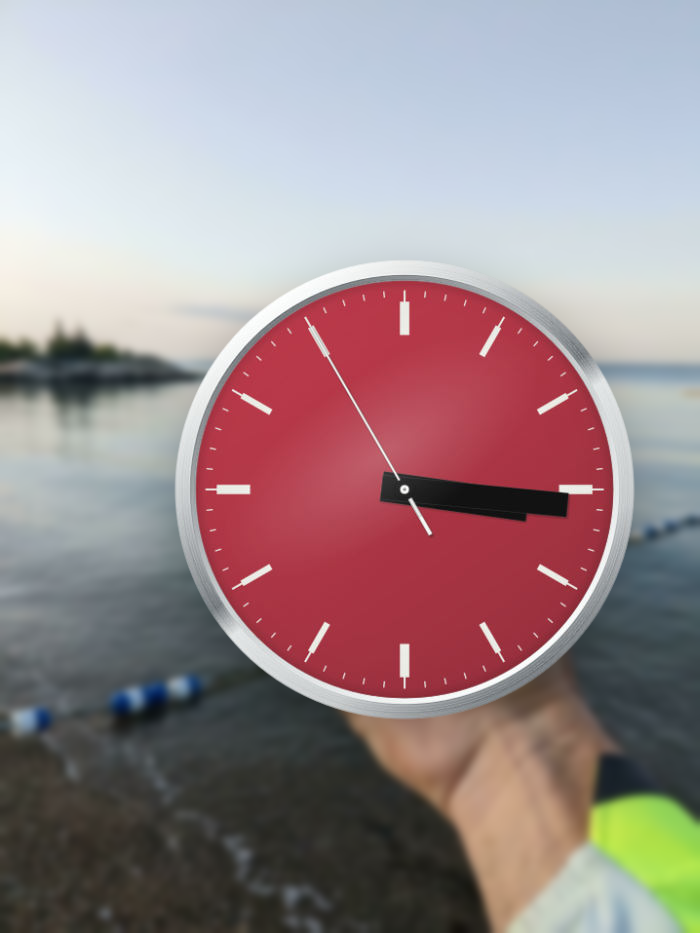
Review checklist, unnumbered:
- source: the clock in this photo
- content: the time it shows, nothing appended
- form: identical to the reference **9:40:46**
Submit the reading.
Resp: **3:15:55**
